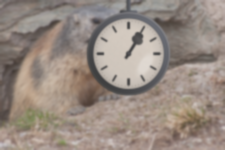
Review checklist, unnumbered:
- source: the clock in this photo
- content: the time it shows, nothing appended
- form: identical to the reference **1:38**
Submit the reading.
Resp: **1:05**
